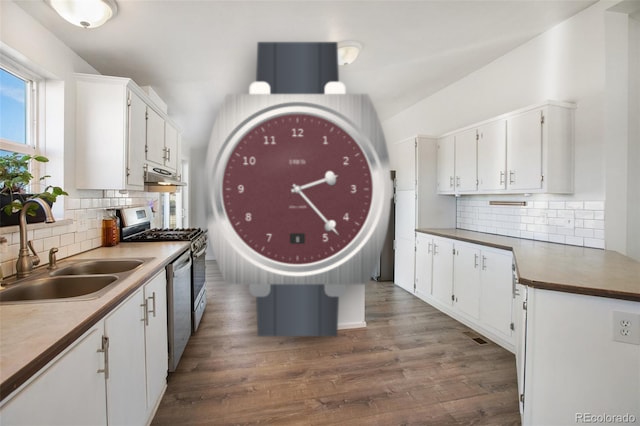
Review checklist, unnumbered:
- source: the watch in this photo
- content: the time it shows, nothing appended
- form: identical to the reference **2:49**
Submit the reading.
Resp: **2:23**
